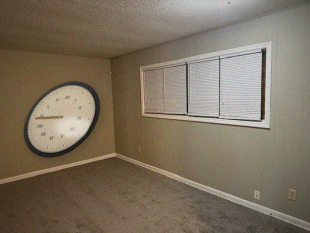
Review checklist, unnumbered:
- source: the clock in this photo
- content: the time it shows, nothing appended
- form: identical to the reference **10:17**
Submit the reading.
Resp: **8:44**
